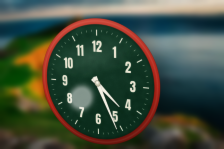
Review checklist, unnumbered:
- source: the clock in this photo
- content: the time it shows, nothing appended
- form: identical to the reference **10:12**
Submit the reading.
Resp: **4:26**
